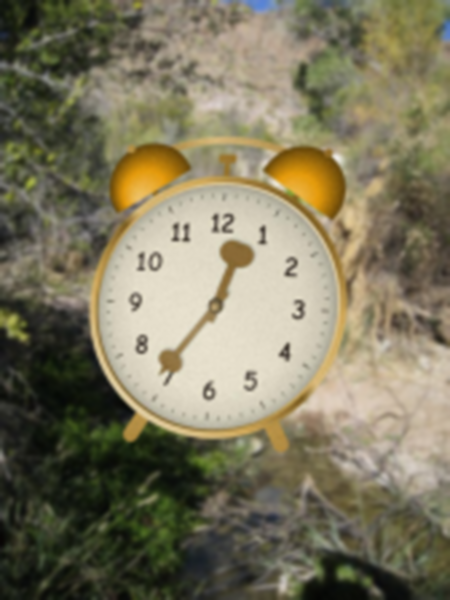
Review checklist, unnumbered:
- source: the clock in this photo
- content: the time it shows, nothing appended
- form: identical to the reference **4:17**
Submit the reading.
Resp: **12:36**
